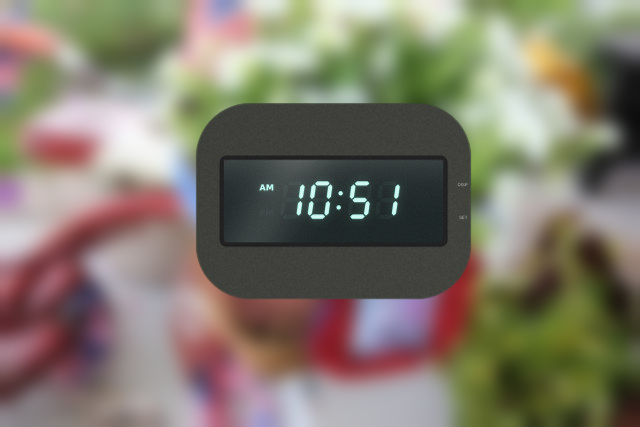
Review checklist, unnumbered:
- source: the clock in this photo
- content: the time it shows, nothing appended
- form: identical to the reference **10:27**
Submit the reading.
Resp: **10:51**
